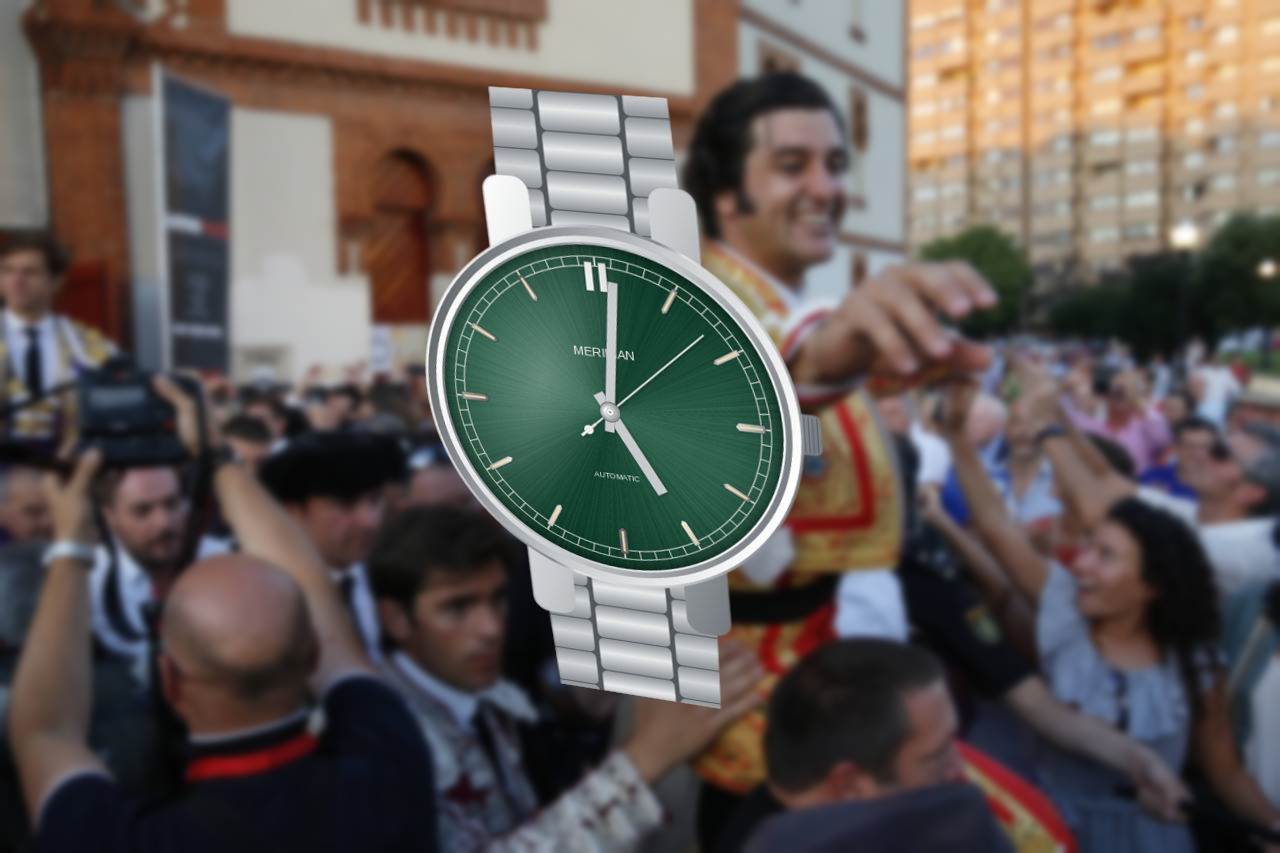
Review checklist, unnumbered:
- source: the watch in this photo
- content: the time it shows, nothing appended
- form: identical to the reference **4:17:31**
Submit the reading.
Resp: **5:01:08**
